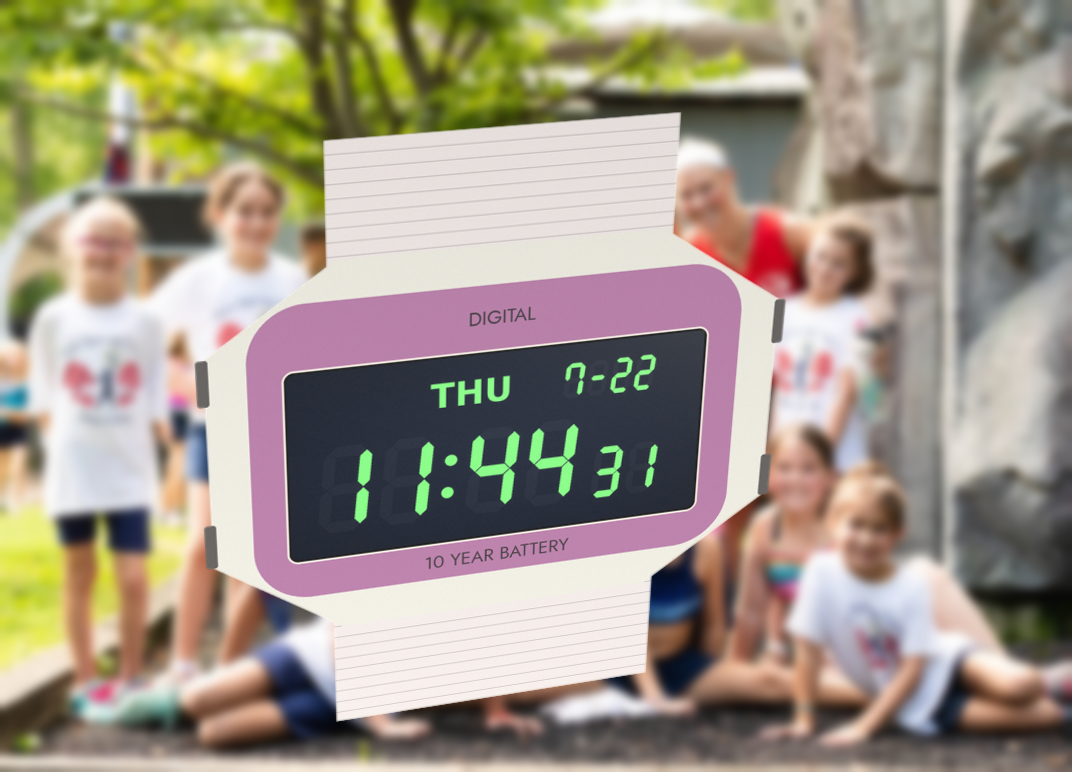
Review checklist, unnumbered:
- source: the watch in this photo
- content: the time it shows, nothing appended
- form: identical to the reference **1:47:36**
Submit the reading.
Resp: **11:44:31**
